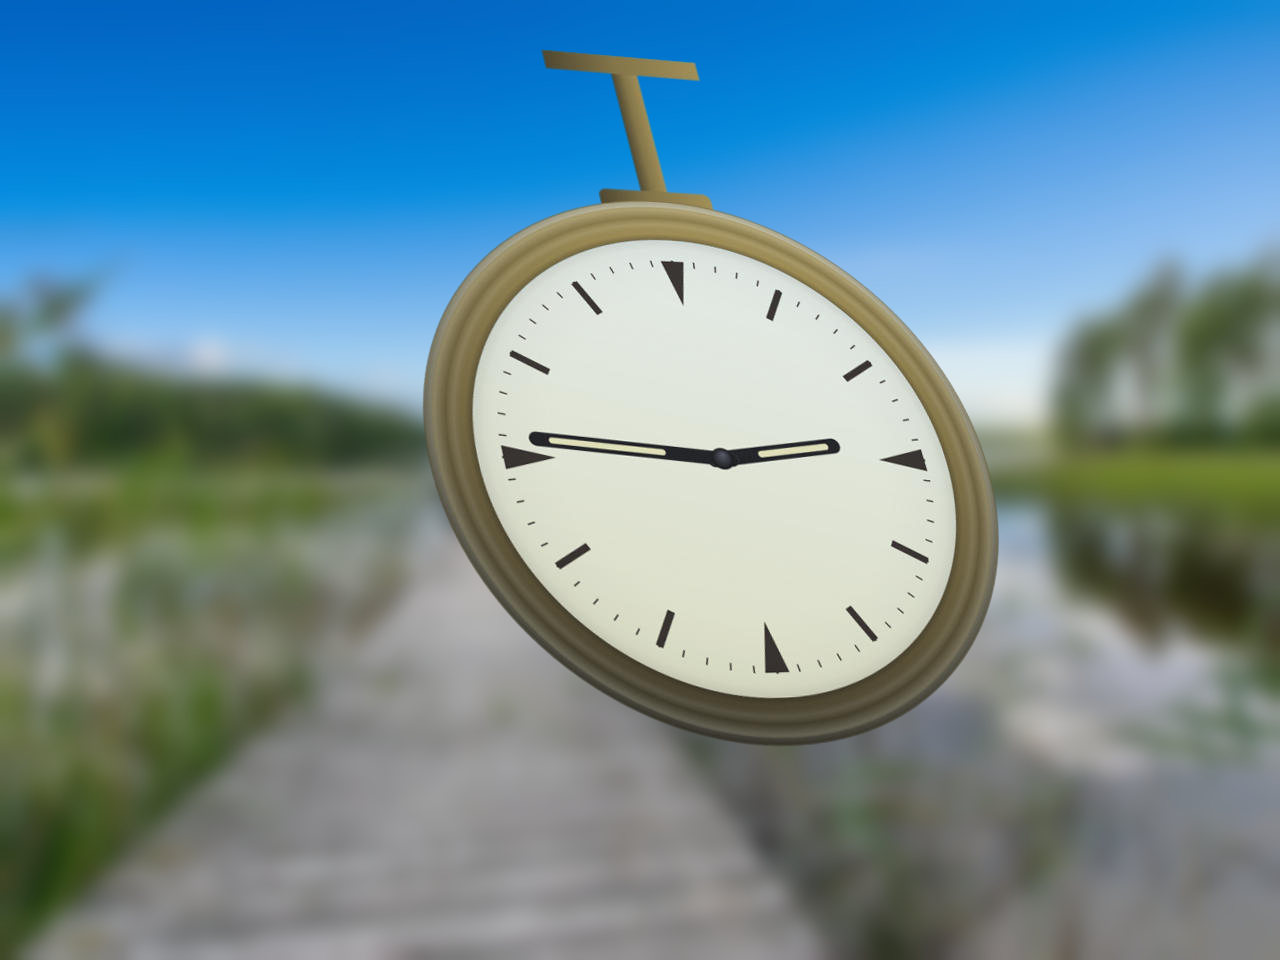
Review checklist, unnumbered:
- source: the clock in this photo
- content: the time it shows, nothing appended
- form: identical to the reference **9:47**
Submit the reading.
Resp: **2:46**
